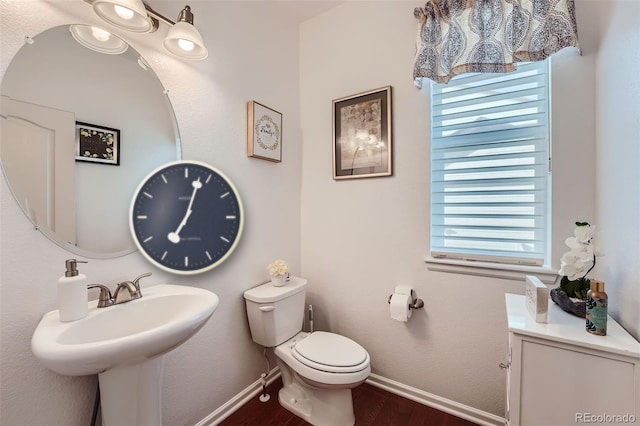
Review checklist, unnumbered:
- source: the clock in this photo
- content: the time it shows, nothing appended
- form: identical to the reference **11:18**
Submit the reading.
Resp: **7:03**
